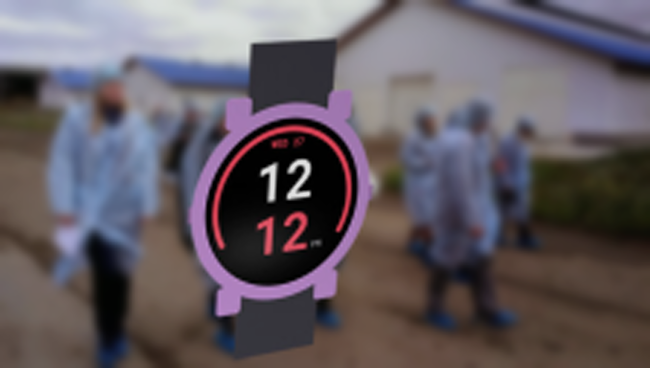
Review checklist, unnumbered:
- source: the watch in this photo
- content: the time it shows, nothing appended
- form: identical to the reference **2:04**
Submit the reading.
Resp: **12:12**
